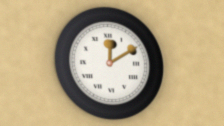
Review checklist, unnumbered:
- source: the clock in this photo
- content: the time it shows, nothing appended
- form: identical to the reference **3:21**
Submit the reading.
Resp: **12:10**
